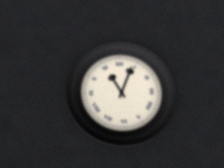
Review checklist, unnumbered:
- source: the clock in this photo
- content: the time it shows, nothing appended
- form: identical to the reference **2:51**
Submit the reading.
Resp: **11:04**
